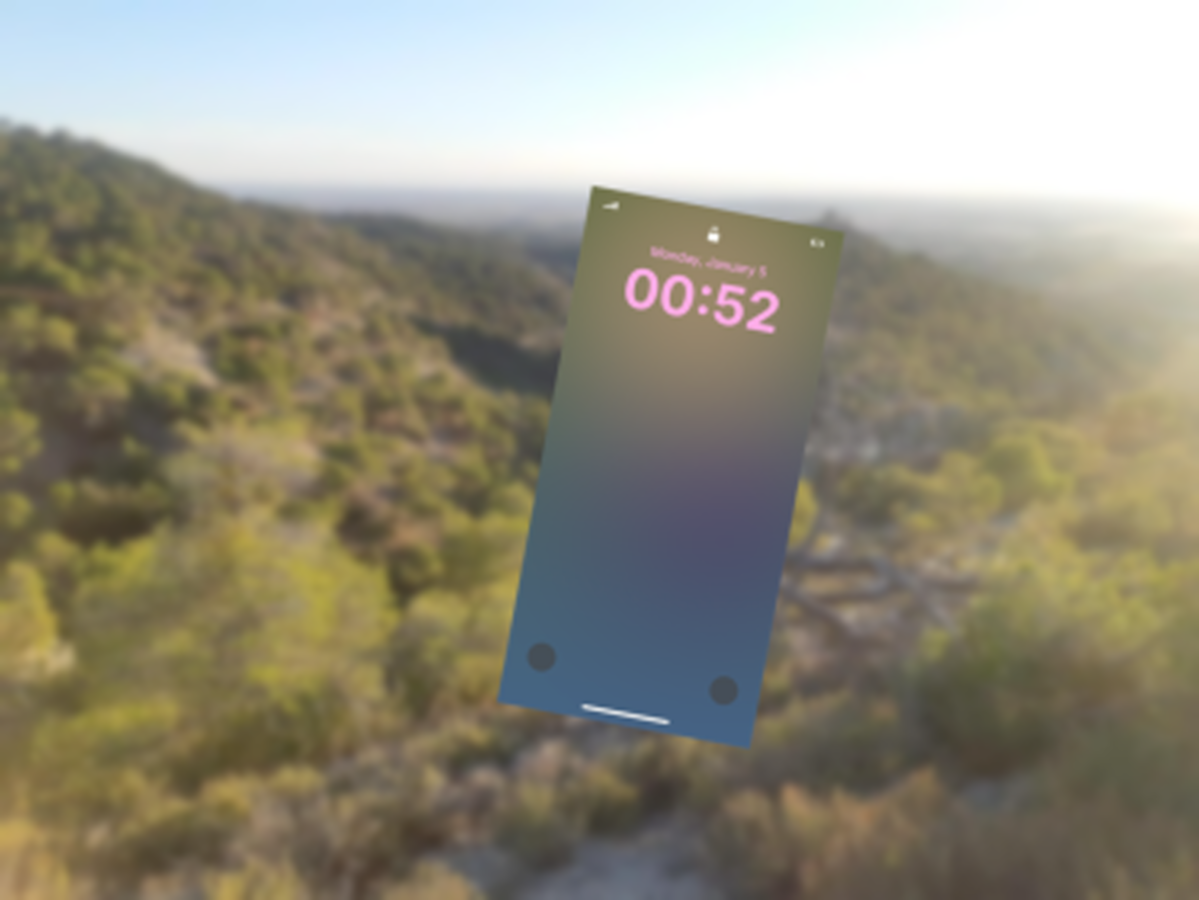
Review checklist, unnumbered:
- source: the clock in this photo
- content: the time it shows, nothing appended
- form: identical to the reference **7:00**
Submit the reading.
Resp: **0:52**
